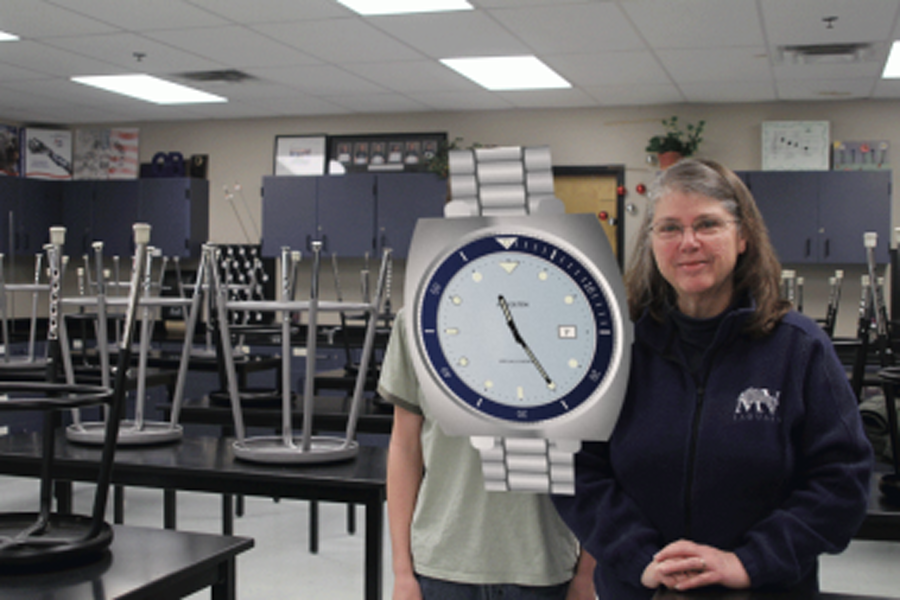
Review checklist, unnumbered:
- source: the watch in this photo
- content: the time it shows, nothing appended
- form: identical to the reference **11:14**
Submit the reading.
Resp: **11:25**
